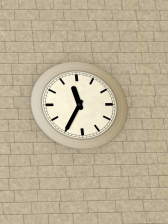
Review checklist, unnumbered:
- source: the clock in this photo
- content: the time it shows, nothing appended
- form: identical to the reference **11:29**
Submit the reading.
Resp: **11:35**
